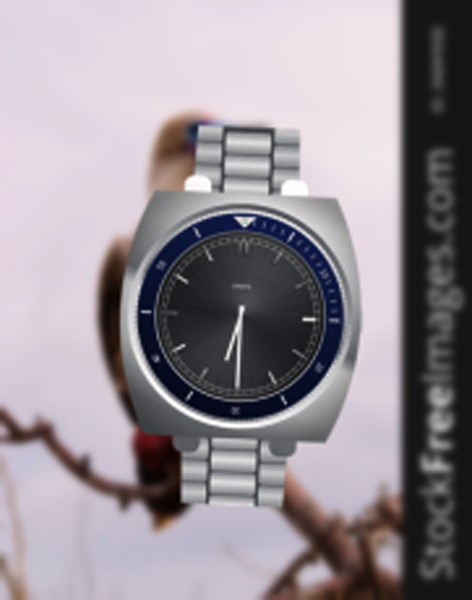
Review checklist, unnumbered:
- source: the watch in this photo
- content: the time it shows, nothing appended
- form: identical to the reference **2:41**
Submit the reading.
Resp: **6:30**
